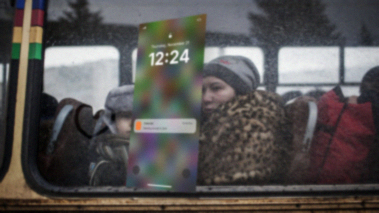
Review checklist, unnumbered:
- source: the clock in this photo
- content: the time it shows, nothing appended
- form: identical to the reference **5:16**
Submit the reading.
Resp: **12:24**
